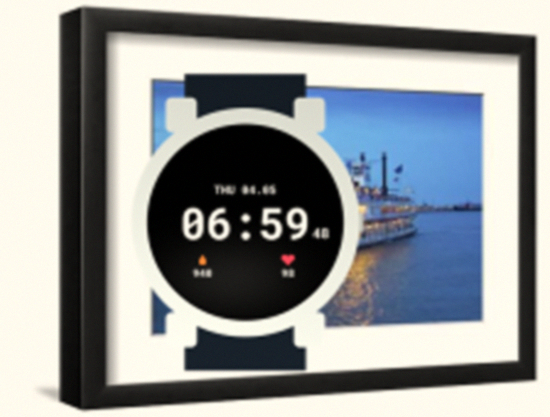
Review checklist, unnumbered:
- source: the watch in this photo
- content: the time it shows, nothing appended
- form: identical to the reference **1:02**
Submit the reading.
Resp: **6:59**
